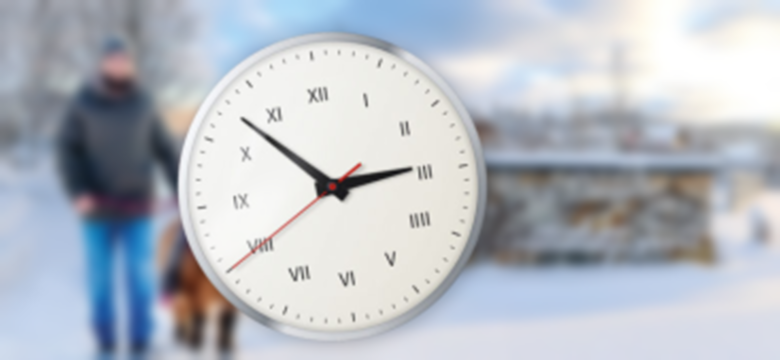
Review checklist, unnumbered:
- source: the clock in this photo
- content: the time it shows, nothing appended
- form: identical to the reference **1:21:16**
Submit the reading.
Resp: **2:52:40**
